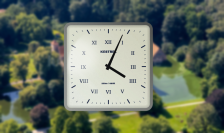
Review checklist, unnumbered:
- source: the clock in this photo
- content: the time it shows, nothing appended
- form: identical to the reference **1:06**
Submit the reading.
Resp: **4:04**
